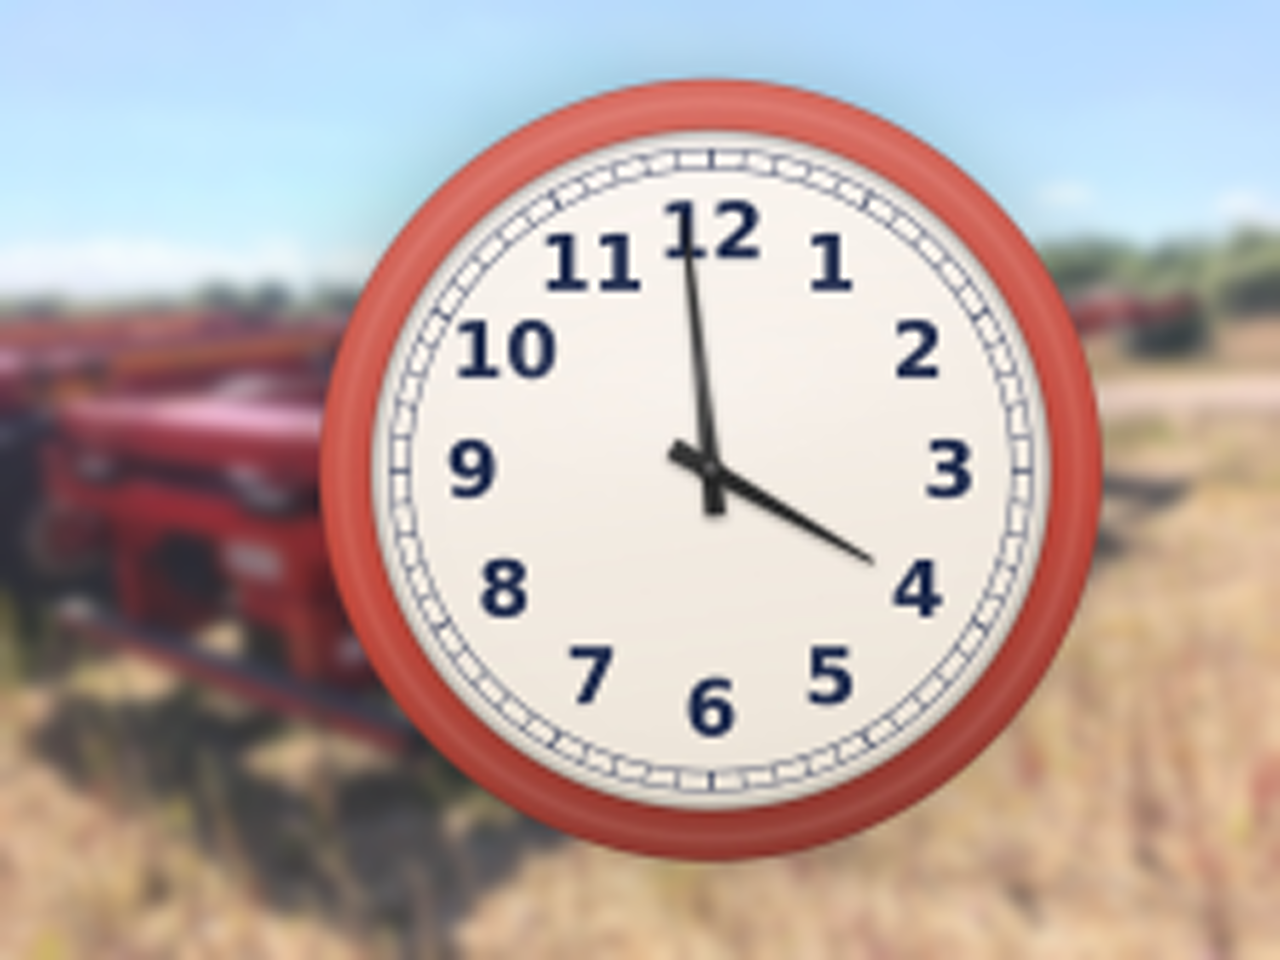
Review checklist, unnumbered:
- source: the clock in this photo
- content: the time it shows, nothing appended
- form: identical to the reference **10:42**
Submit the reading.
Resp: **3:59**
